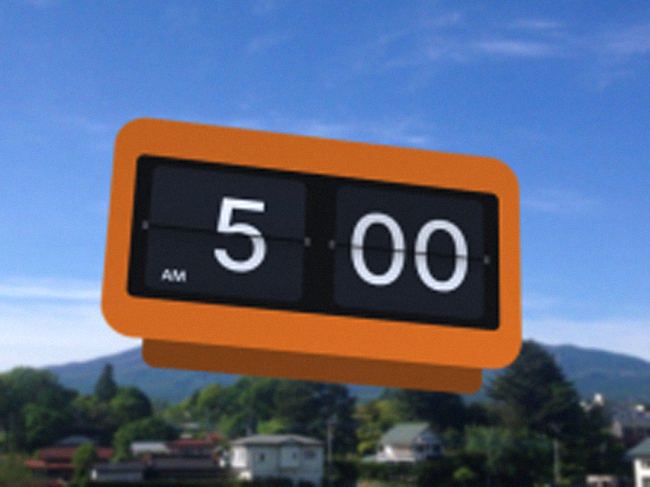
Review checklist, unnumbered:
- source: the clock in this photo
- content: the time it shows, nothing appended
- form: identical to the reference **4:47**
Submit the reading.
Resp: **5:00**
